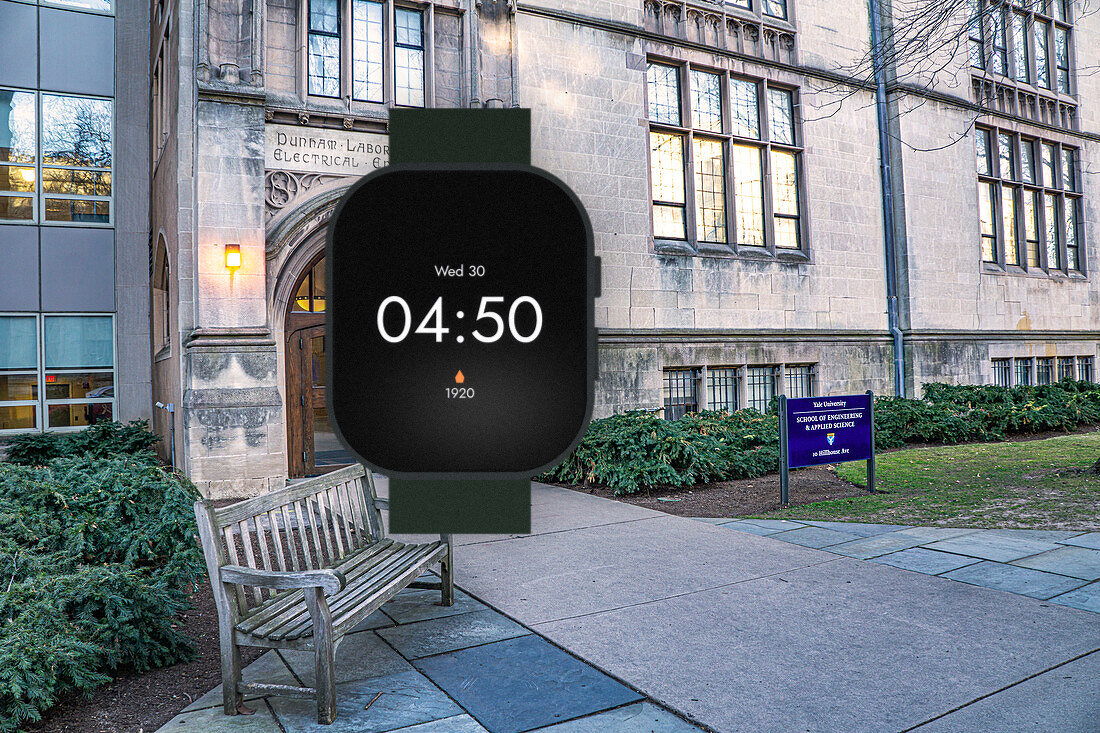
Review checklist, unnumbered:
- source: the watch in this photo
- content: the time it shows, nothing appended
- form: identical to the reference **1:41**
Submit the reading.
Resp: **4:50**
